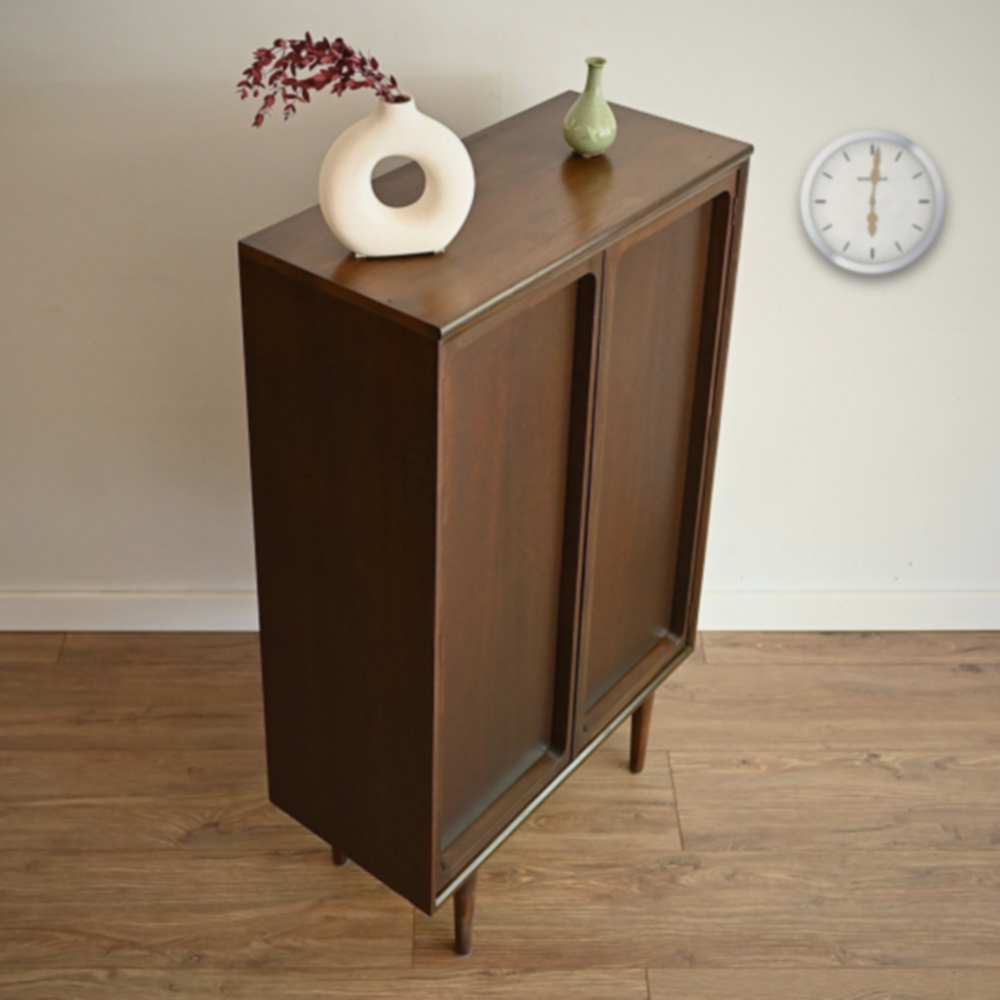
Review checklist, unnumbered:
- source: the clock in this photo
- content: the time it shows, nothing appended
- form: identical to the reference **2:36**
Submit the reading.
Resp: **6:01**
